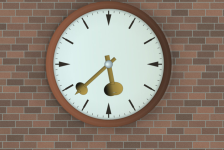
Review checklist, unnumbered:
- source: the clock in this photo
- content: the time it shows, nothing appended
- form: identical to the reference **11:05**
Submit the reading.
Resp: **5:38**
